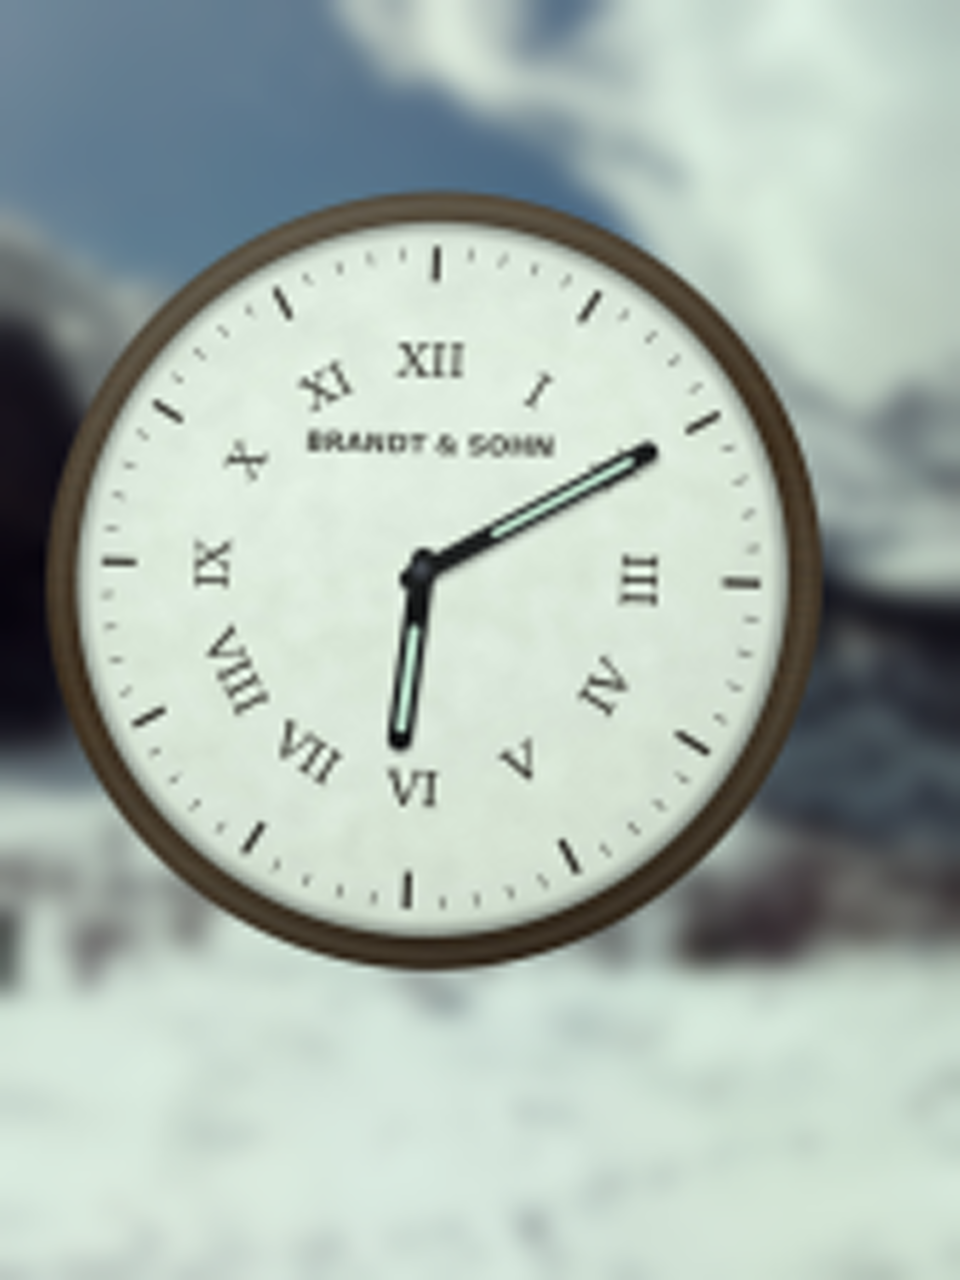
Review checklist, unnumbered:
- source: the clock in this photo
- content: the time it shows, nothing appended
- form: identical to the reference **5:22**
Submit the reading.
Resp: **6:10**
